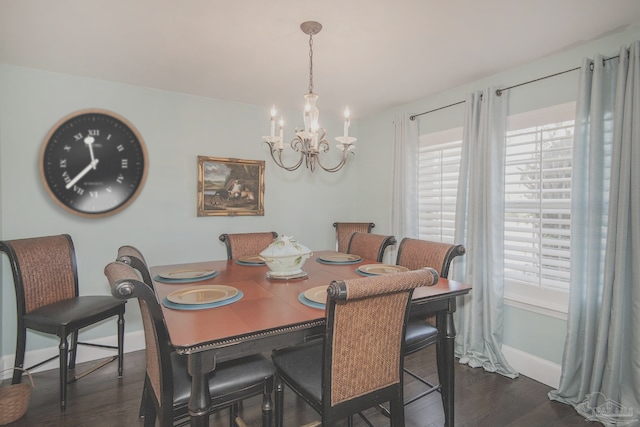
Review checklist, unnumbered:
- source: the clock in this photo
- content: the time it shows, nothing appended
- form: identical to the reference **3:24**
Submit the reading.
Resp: **11:38**
